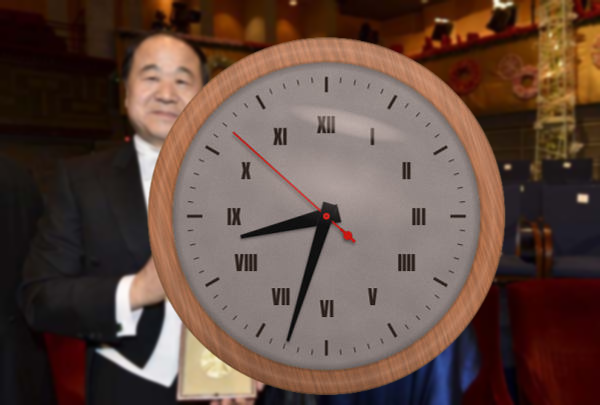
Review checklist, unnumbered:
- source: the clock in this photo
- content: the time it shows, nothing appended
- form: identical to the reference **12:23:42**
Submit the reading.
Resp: **8:32:52**
